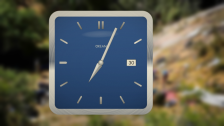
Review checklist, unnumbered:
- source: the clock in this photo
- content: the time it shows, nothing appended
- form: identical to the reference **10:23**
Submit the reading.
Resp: **7:04**
